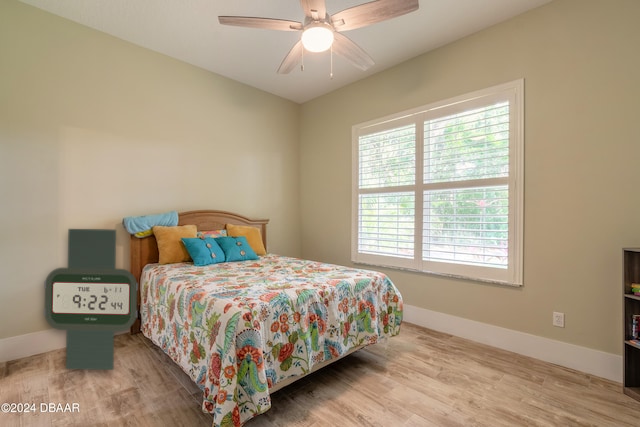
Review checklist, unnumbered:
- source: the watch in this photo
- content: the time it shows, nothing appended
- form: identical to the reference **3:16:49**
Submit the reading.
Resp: **9:22:44**
